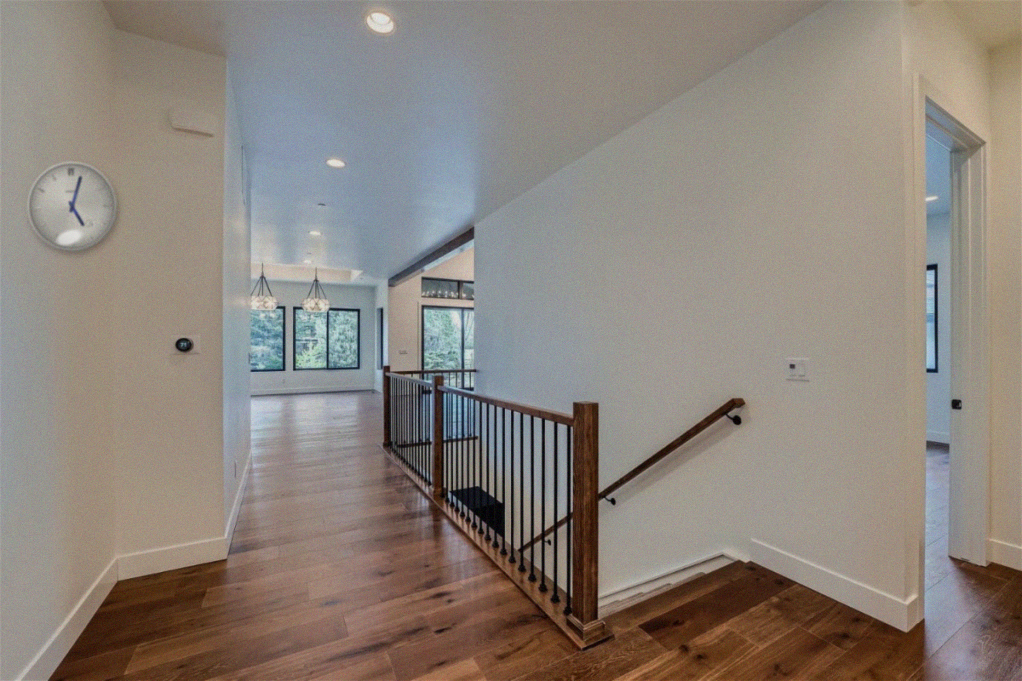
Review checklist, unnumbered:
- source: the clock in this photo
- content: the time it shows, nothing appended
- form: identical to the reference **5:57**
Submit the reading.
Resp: **5:03**
